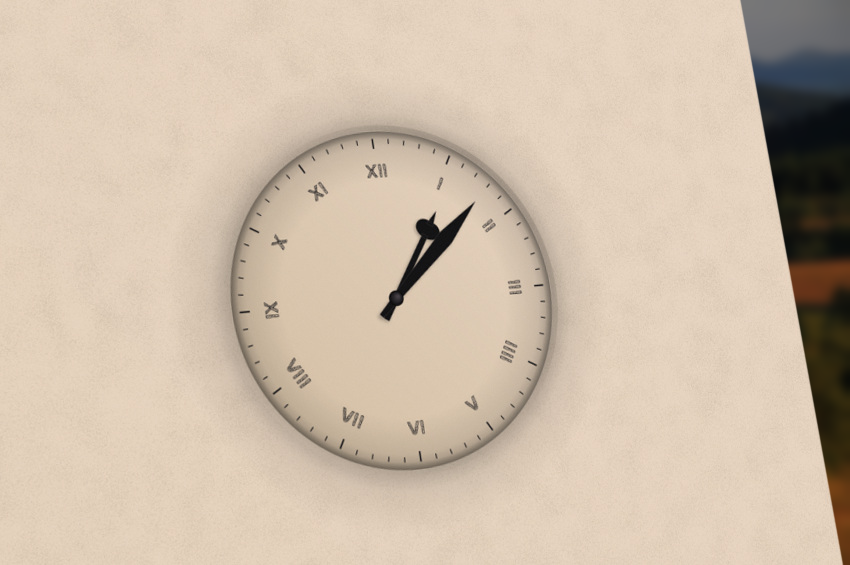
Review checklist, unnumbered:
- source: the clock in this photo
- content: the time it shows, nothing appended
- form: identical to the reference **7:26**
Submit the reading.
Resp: **1:08**
